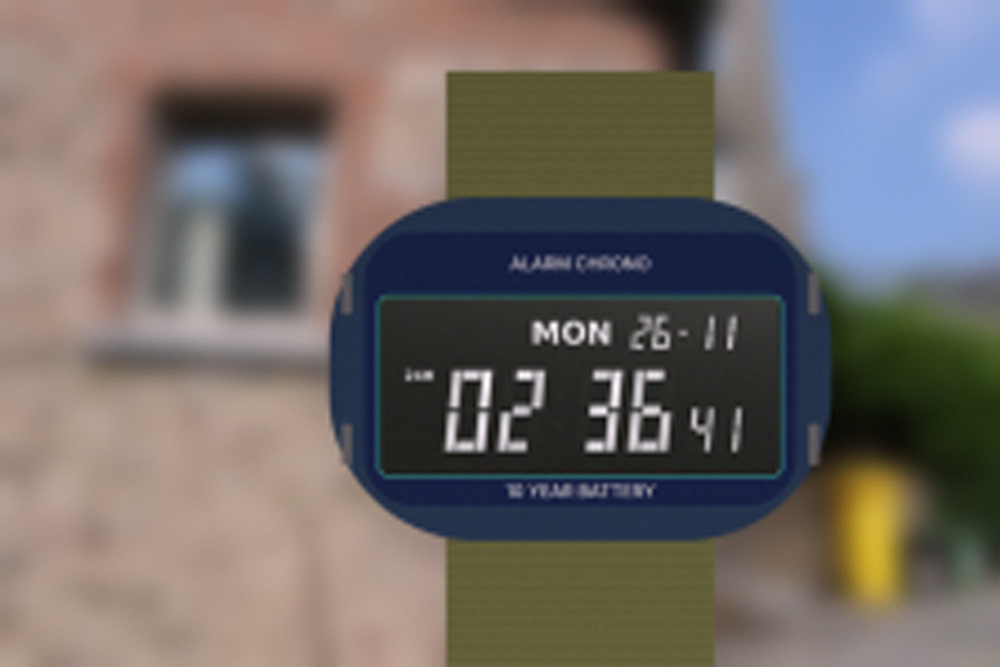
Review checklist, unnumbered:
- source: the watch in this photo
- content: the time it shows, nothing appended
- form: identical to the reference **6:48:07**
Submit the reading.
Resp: **2:36:41**
